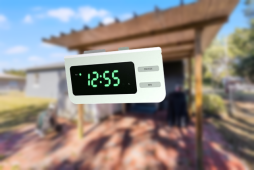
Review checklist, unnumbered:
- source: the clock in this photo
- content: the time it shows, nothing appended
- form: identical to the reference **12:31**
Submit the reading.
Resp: **12:55**
